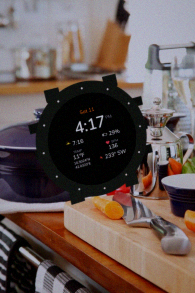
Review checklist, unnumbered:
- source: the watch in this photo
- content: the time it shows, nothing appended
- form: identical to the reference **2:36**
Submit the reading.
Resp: **4:17**
